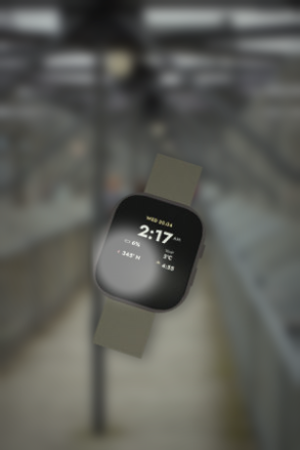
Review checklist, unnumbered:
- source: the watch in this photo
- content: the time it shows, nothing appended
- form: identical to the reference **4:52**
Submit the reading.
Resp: **2:17**
